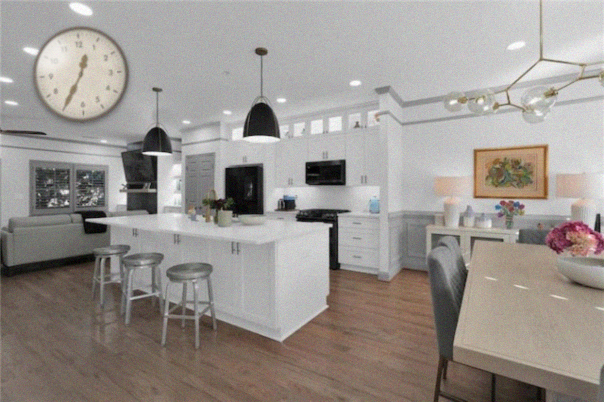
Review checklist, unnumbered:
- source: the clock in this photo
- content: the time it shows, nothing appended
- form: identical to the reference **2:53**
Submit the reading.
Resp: **12:35**
